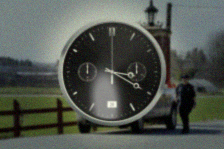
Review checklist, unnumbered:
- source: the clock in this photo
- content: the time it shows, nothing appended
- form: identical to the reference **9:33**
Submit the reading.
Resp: **3:20**
